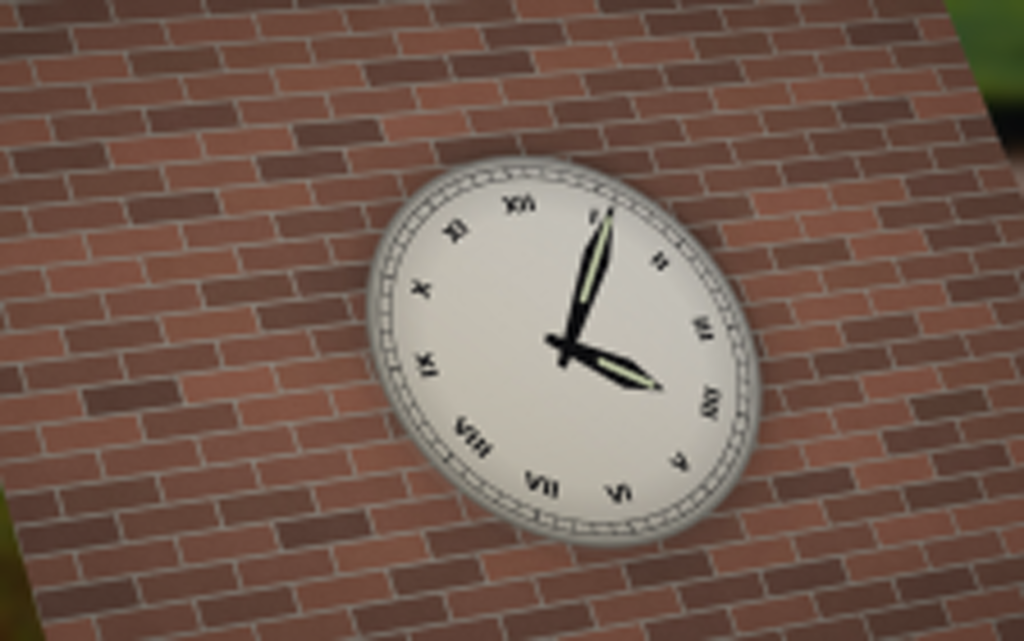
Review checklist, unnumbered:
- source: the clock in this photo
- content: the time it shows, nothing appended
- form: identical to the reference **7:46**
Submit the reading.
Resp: **4:06**
